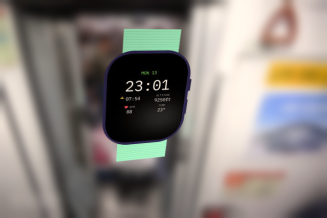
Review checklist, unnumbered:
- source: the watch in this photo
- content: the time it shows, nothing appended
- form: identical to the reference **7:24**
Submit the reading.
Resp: **23:01**
